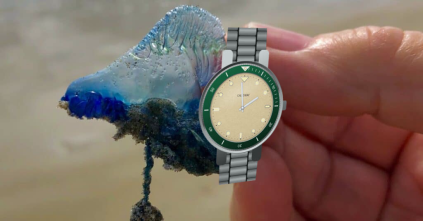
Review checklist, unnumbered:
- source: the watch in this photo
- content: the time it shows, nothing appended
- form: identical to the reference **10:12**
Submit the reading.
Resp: **1:59**
